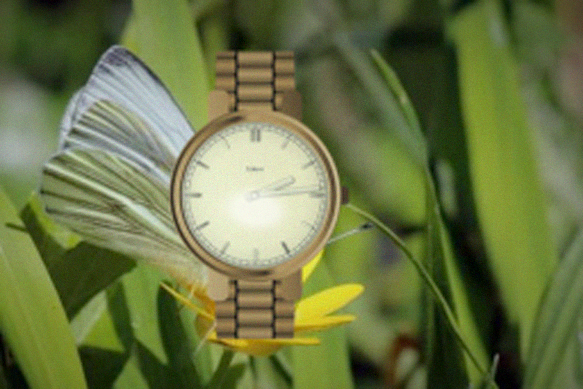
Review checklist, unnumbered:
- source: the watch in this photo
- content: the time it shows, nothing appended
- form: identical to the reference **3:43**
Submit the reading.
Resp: **2:14**
